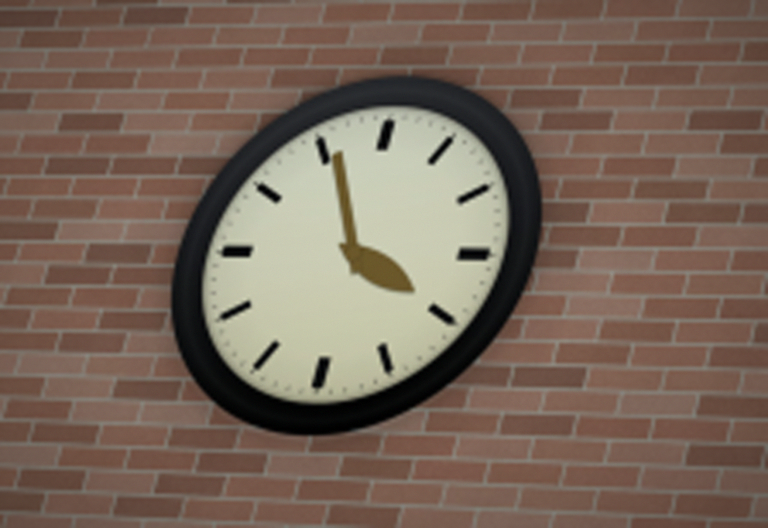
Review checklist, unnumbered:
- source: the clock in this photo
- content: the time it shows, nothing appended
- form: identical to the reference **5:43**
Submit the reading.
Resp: **3:56**
